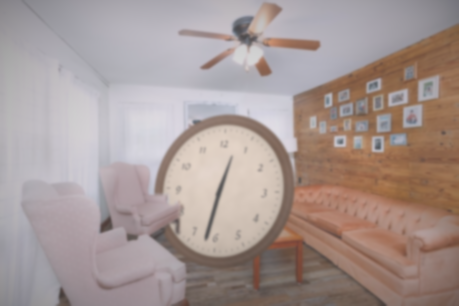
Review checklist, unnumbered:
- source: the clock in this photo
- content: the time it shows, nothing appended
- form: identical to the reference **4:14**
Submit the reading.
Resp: **12:32**
